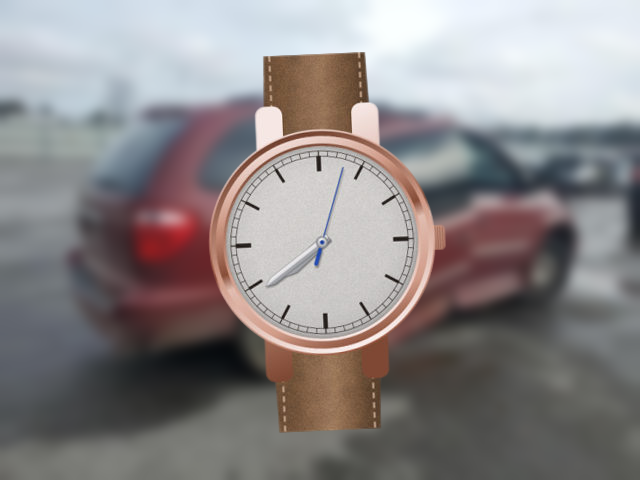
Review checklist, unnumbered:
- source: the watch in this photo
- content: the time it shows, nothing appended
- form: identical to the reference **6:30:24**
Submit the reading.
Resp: **7:39:03**
